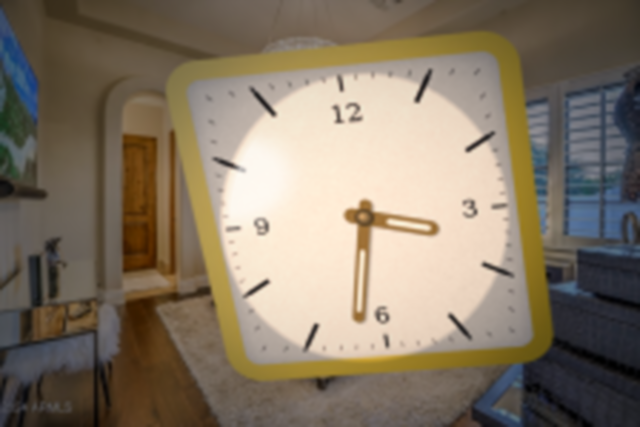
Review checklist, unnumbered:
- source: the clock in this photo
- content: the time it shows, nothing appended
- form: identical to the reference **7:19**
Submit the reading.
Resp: **3:32**
